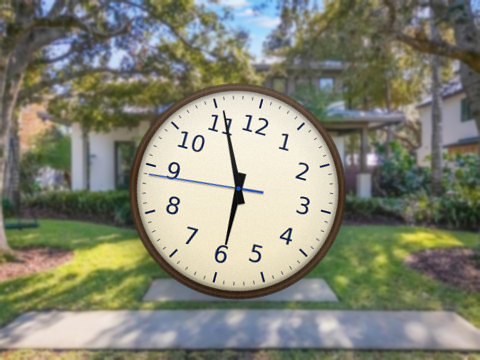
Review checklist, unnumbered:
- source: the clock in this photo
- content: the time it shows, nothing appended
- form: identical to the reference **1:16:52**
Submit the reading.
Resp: **5:55:44**
